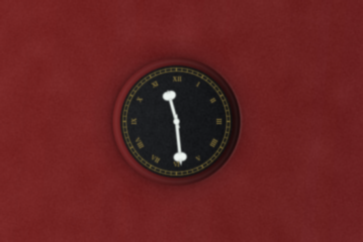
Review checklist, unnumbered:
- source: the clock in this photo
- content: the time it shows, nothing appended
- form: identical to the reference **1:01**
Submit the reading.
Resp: **11:29**
